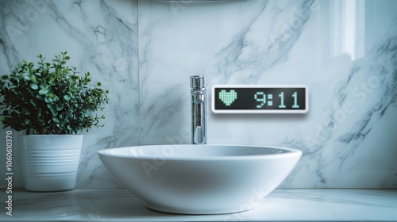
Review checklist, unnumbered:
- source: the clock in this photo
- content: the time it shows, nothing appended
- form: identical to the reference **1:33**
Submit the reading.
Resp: **9:11**
